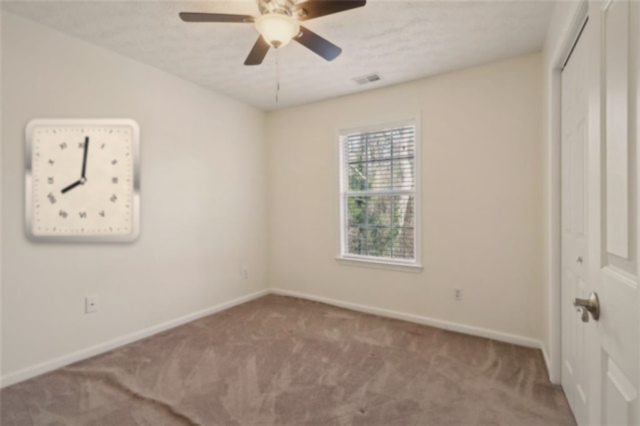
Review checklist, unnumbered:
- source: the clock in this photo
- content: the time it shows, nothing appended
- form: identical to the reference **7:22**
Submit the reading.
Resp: **8:01**
